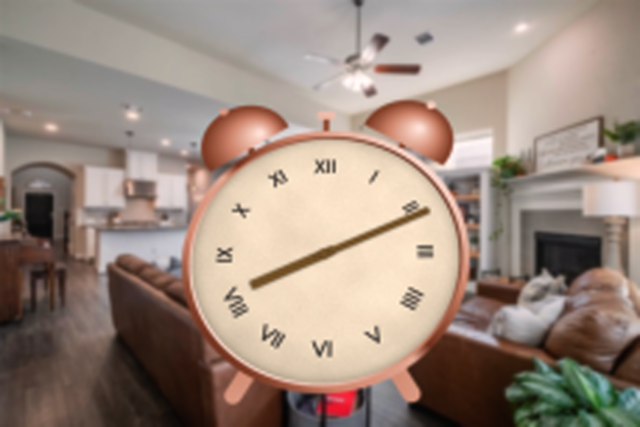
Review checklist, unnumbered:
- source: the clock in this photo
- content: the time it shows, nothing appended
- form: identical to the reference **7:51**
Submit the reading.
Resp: **8:11**
